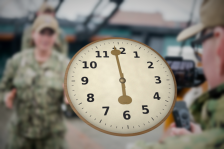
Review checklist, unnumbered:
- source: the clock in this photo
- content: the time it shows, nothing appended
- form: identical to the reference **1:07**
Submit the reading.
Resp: **5:59**
